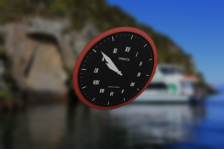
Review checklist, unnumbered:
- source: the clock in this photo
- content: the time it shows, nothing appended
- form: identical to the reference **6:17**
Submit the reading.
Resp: **9:51**
